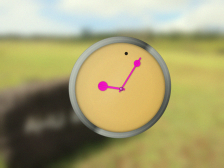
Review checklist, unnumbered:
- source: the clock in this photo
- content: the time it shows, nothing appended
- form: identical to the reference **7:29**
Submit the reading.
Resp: **9:04**
